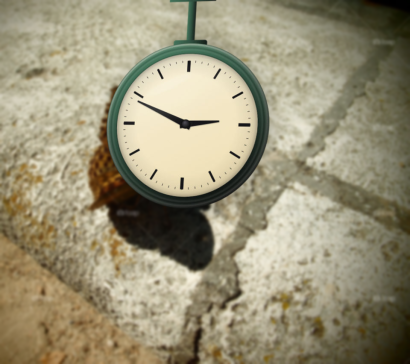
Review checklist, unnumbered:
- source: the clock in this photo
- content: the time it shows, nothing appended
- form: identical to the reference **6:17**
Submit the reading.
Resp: **2:49**
